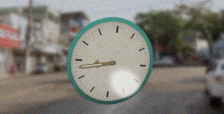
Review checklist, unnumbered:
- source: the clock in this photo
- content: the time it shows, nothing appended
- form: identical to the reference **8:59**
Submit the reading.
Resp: **8:43**
